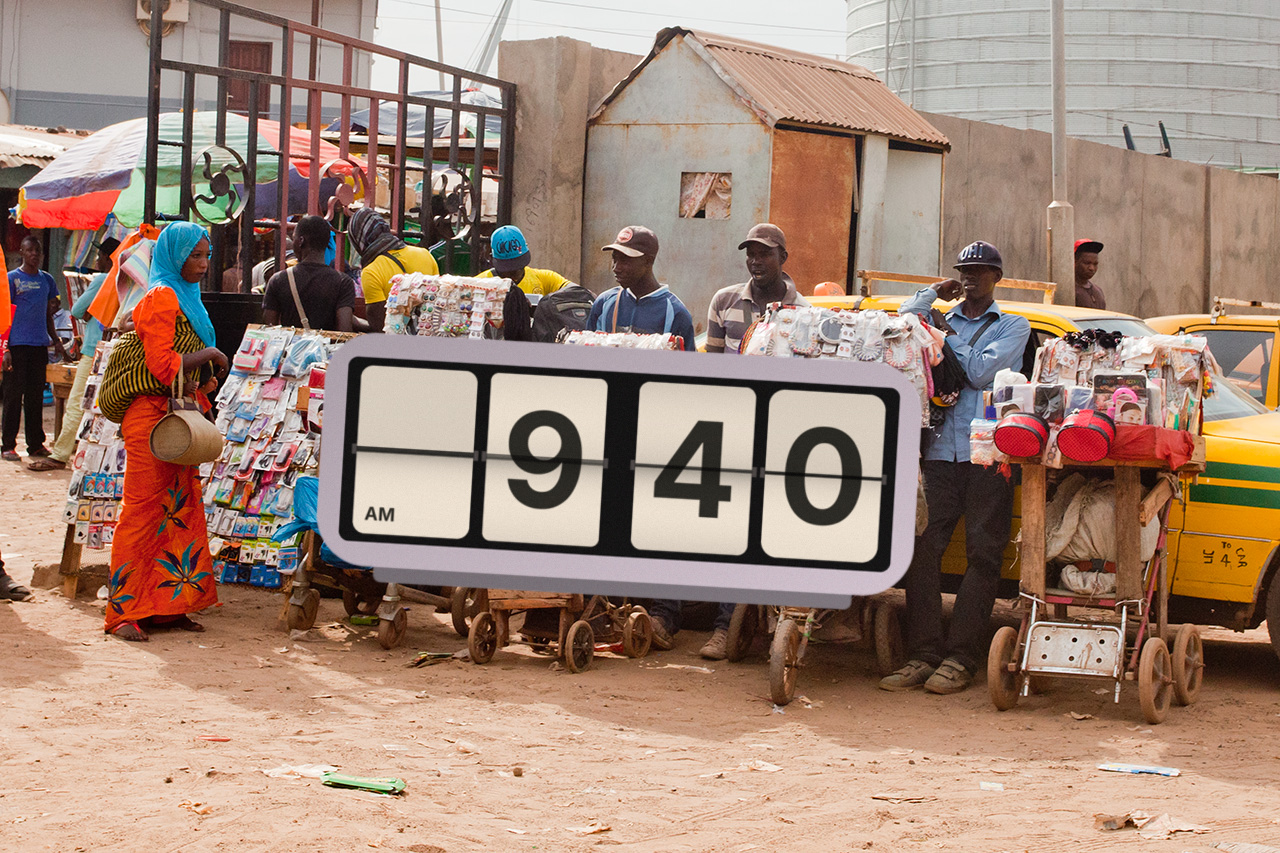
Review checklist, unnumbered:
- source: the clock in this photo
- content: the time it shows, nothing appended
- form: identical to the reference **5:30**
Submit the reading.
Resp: **9:40**
